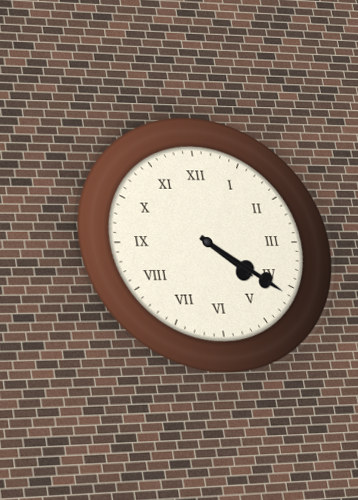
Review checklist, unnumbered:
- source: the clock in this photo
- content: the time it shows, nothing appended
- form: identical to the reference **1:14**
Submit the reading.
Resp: **4:21**
